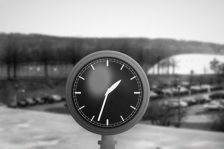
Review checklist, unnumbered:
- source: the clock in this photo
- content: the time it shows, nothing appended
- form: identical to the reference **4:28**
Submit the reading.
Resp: **1:33**
